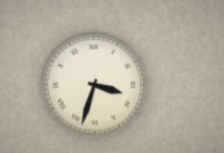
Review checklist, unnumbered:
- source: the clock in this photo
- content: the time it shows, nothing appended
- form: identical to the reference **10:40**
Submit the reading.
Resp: **3:33**
